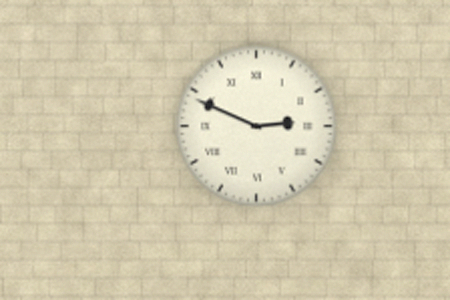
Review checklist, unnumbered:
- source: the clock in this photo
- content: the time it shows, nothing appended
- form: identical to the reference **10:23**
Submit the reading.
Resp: **2:49**
